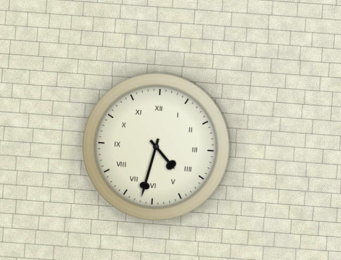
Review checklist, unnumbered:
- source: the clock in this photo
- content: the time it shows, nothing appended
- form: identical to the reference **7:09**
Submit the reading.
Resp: **4:32**
